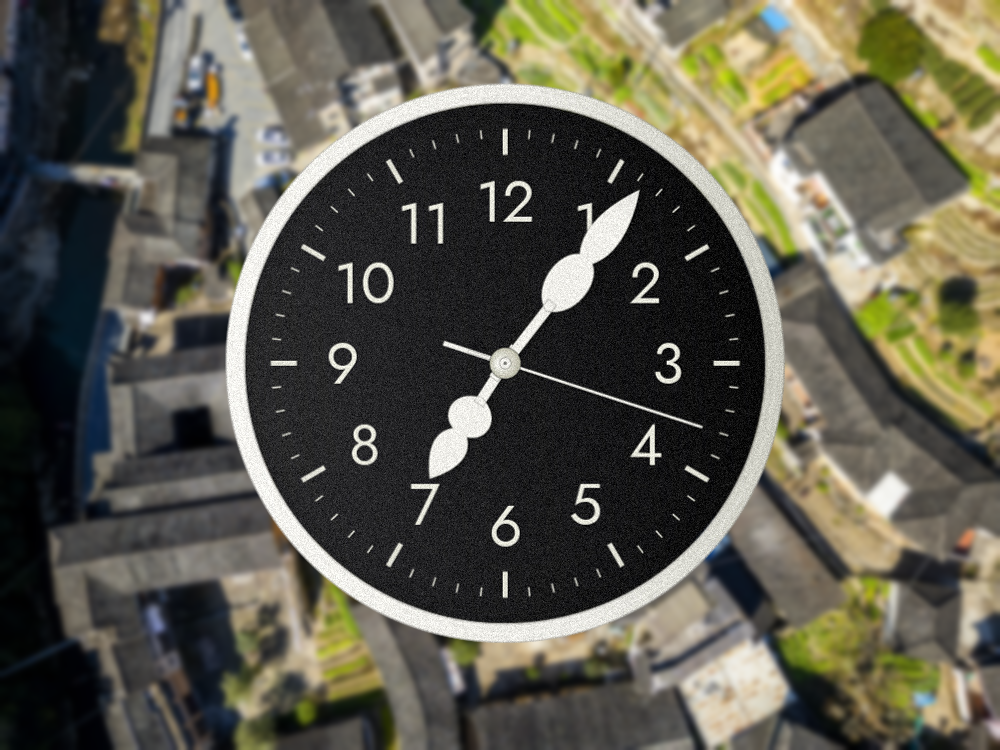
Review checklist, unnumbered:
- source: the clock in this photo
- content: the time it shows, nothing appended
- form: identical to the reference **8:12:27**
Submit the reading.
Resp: **7:06:18**
